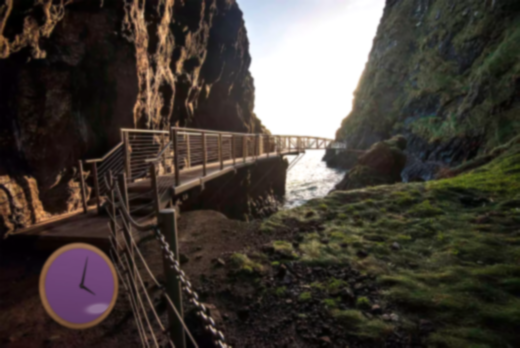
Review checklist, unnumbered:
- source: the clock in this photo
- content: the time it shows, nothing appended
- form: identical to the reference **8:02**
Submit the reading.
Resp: **4:02**
